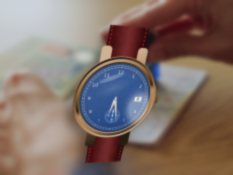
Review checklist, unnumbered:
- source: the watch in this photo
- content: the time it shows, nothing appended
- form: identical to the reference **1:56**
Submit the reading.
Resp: **6:28**
